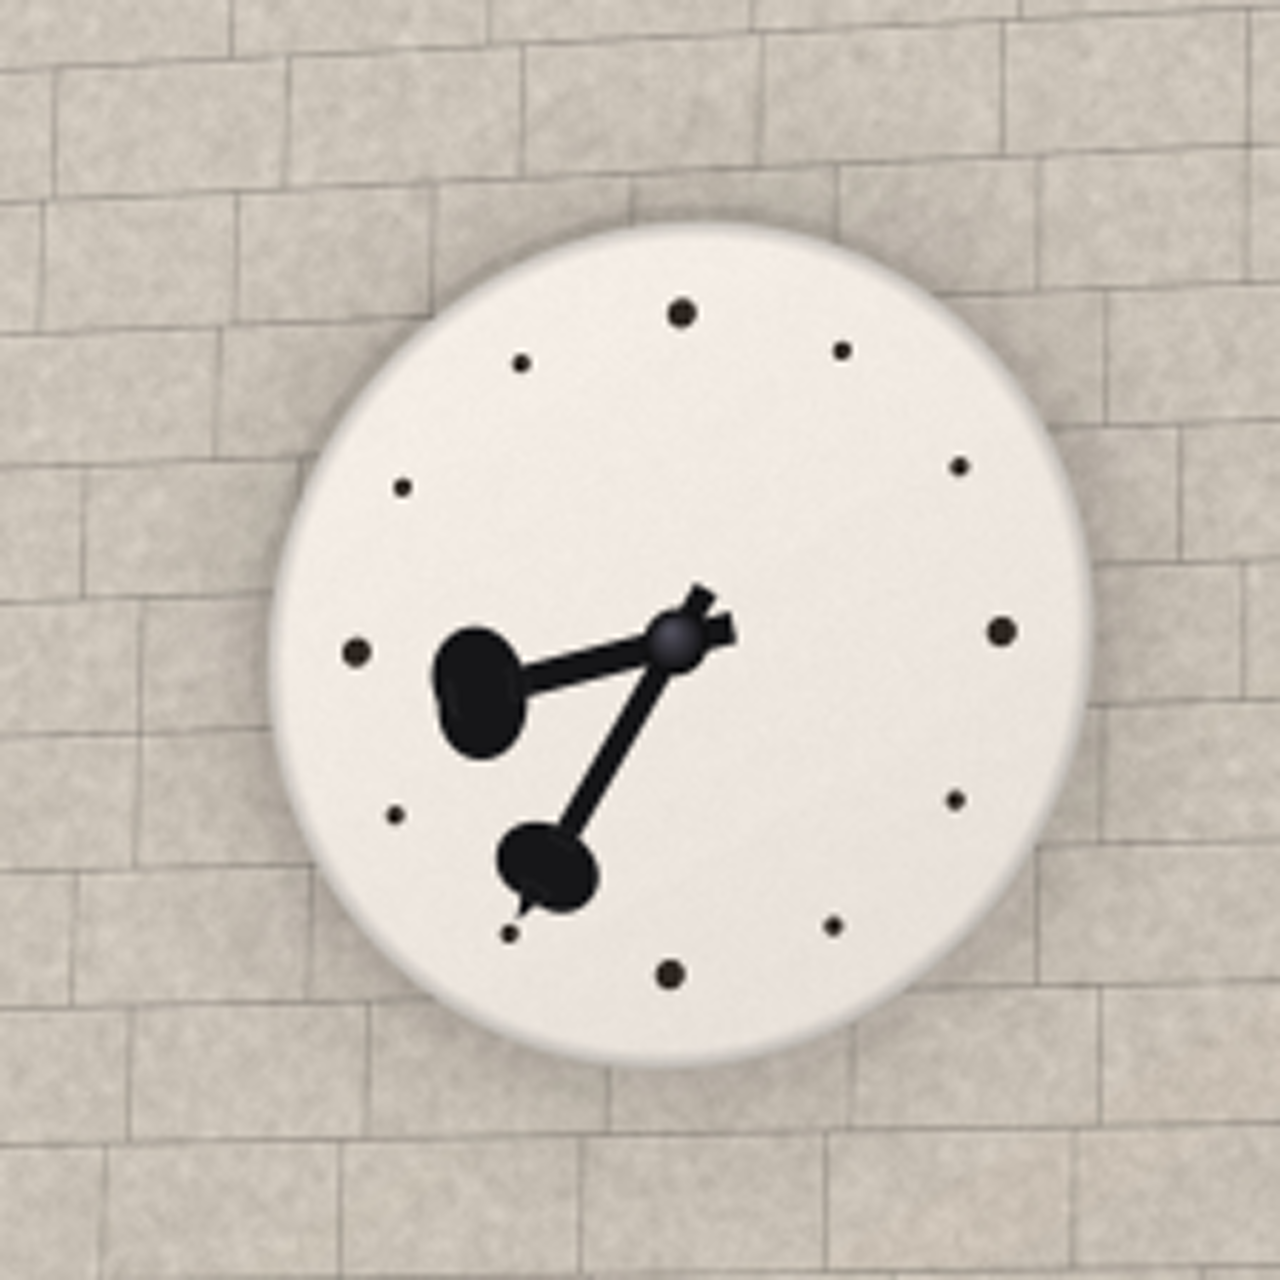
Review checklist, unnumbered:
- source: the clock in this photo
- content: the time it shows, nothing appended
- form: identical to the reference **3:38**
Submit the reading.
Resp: **8:35**
